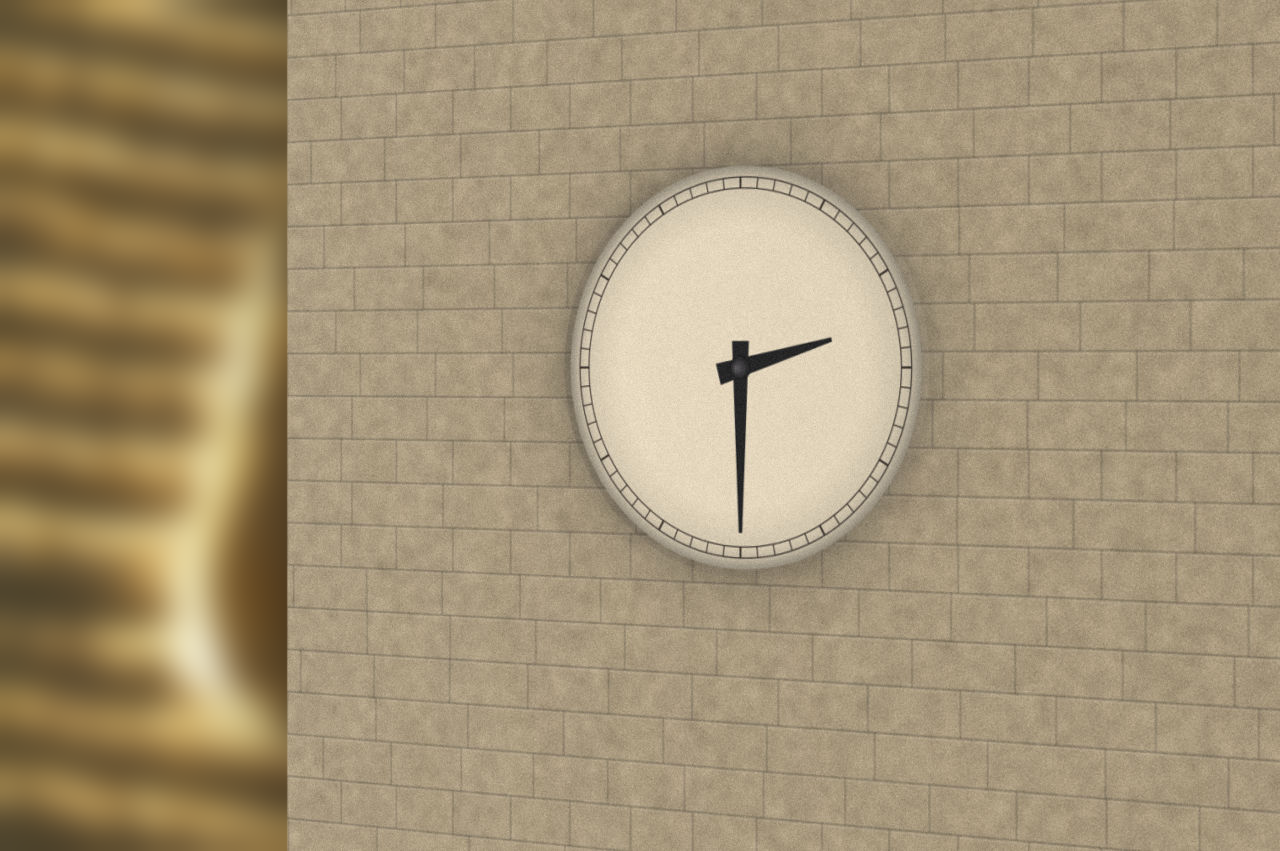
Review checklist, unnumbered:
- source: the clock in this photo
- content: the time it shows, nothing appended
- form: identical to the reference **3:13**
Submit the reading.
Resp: **2:30**
